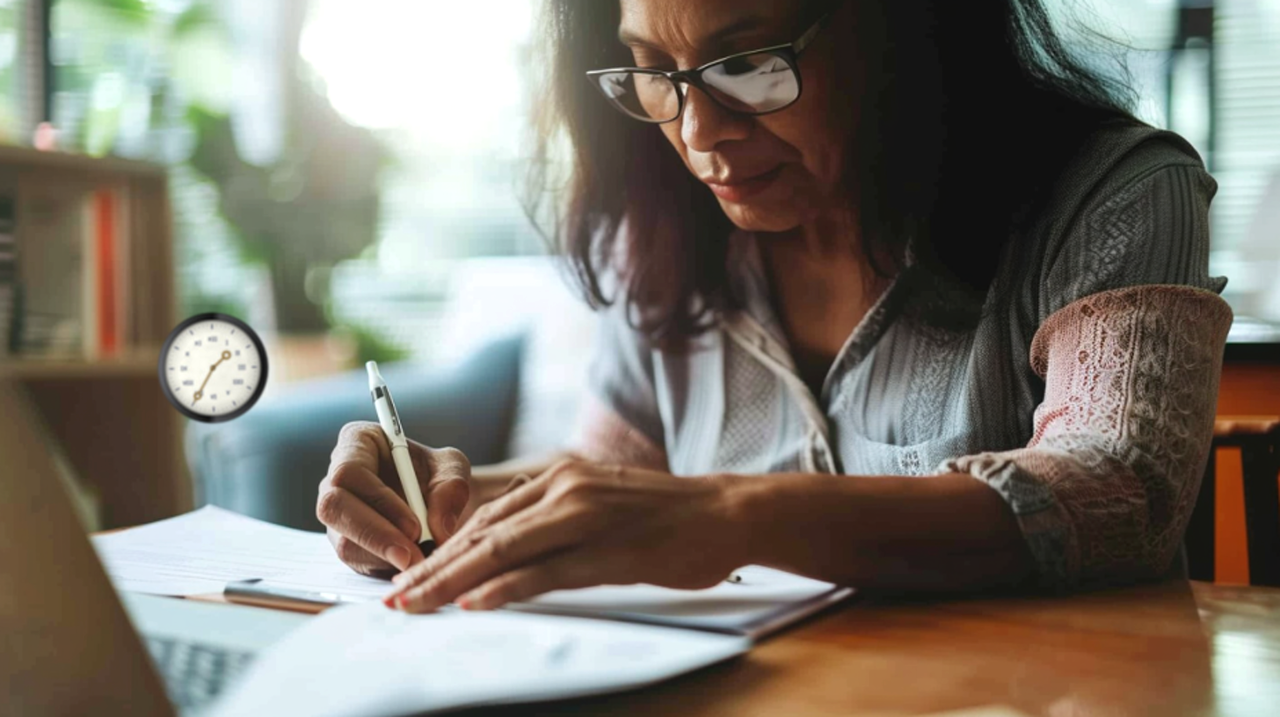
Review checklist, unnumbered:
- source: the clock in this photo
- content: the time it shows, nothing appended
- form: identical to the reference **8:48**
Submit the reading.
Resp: **1:35**
